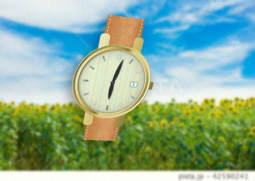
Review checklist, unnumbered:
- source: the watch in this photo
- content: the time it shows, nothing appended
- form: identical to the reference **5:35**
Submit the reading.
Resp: **6:02**
